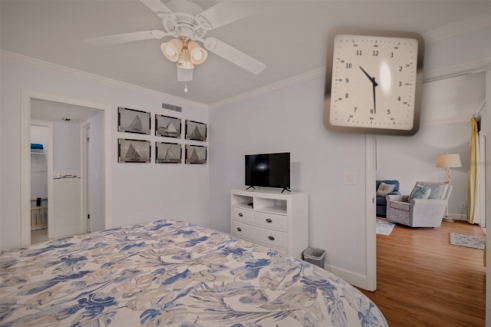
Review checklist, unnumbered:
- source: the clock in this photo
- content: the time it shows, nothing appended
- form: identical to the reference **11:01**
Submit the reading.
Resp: **10:29**
